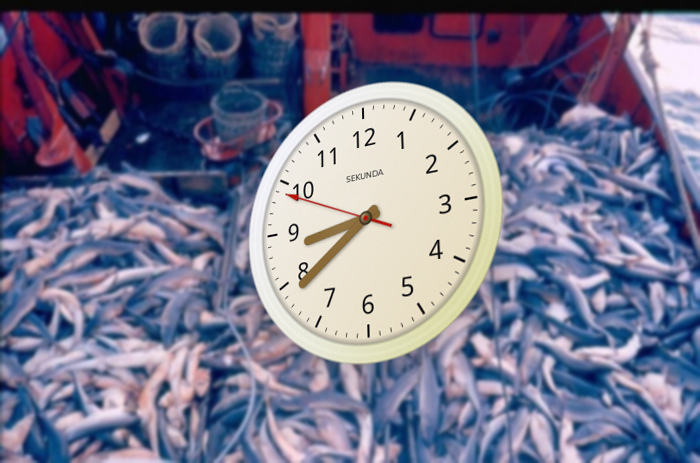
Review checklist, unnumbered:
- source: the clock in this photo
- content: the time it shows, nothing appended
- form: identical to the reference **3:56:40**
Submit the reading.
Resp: **8:38:49**
